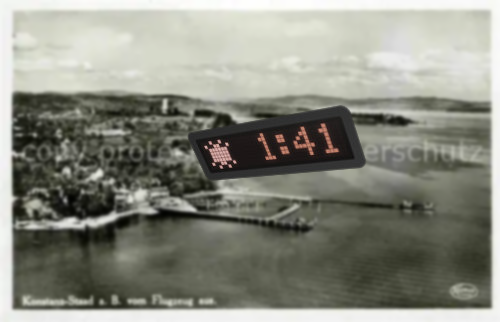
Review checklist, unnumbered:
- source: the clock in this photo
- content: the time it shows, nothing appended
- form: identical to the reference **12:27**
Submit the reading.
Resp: **1:41**
